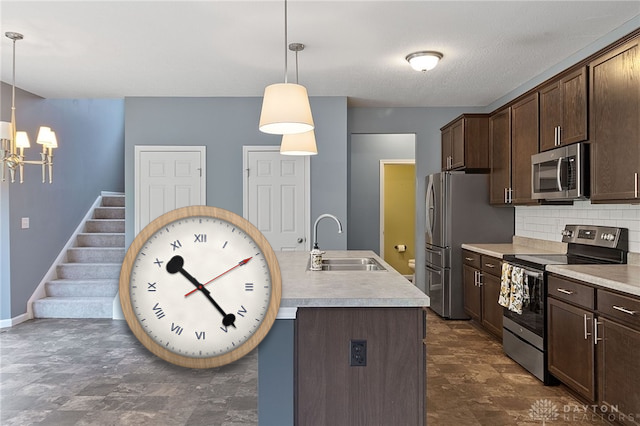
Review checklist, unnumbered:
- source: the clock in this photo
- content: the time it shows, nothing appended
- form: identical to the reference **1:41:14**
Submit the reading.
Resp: **10:23:10**
